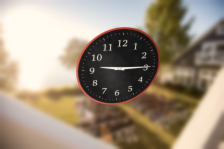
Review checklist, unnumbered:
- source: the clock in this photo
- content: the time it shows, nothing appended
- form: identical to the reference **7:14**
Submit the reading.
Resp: **9:15**
